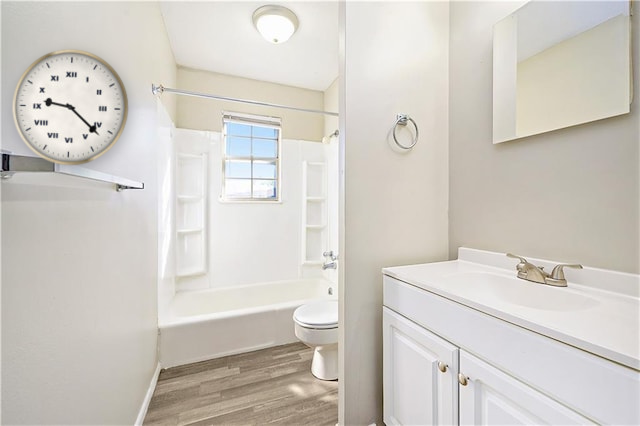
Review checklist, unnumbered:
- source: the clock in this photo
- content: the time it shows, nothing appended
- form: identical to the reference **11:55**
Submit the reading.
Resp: **9:22**
